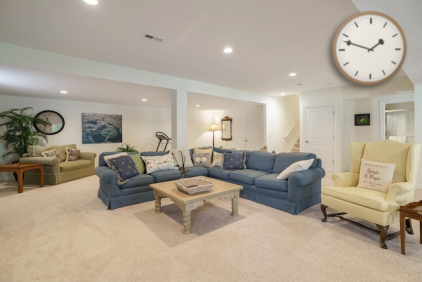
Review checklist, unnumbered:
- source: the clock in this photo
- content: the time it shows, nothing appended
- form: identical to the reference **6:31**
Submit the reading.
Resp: **1:48**
